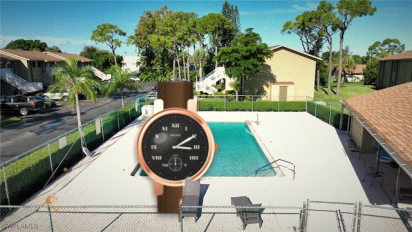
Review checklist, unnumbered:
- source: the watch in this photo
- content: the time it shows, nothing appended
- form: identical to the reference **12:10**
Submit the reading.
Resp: **3:10**
